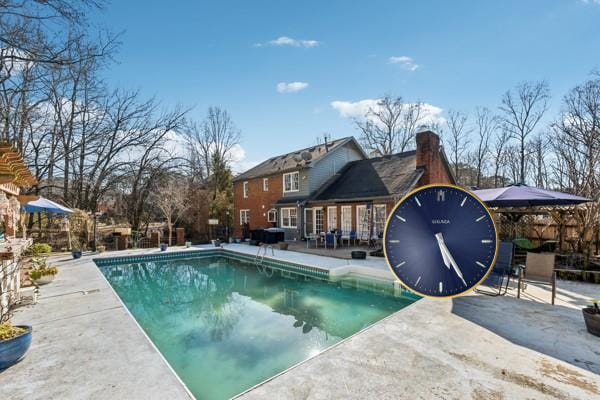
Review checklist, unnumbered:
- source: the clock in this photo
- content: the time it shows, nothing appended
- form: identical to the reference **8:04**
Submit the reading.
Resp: **5:25**
